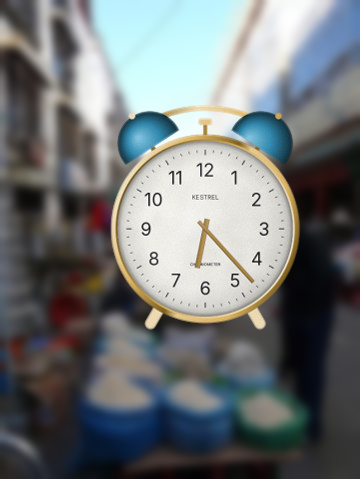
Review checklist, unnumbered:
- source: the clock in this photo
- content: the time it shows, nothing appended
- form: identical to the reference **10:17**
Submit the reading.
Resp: **6:23**
